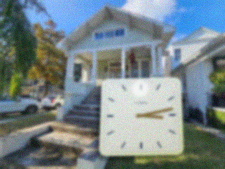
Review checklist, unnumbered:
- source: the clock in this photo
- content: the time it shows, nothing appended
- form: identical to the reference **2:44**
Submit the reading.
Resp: **3:13**
